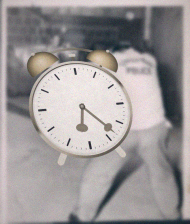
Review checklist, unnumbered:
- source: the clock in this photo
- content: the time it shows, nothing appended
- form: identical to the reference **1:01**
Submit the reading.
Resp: **6:23**
